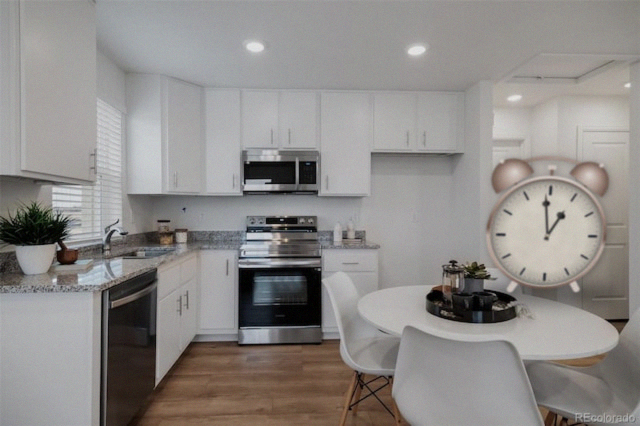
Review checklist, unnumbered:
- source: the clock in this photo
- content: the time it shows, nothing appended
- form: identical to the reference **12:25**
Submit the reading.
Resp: **12:59**
